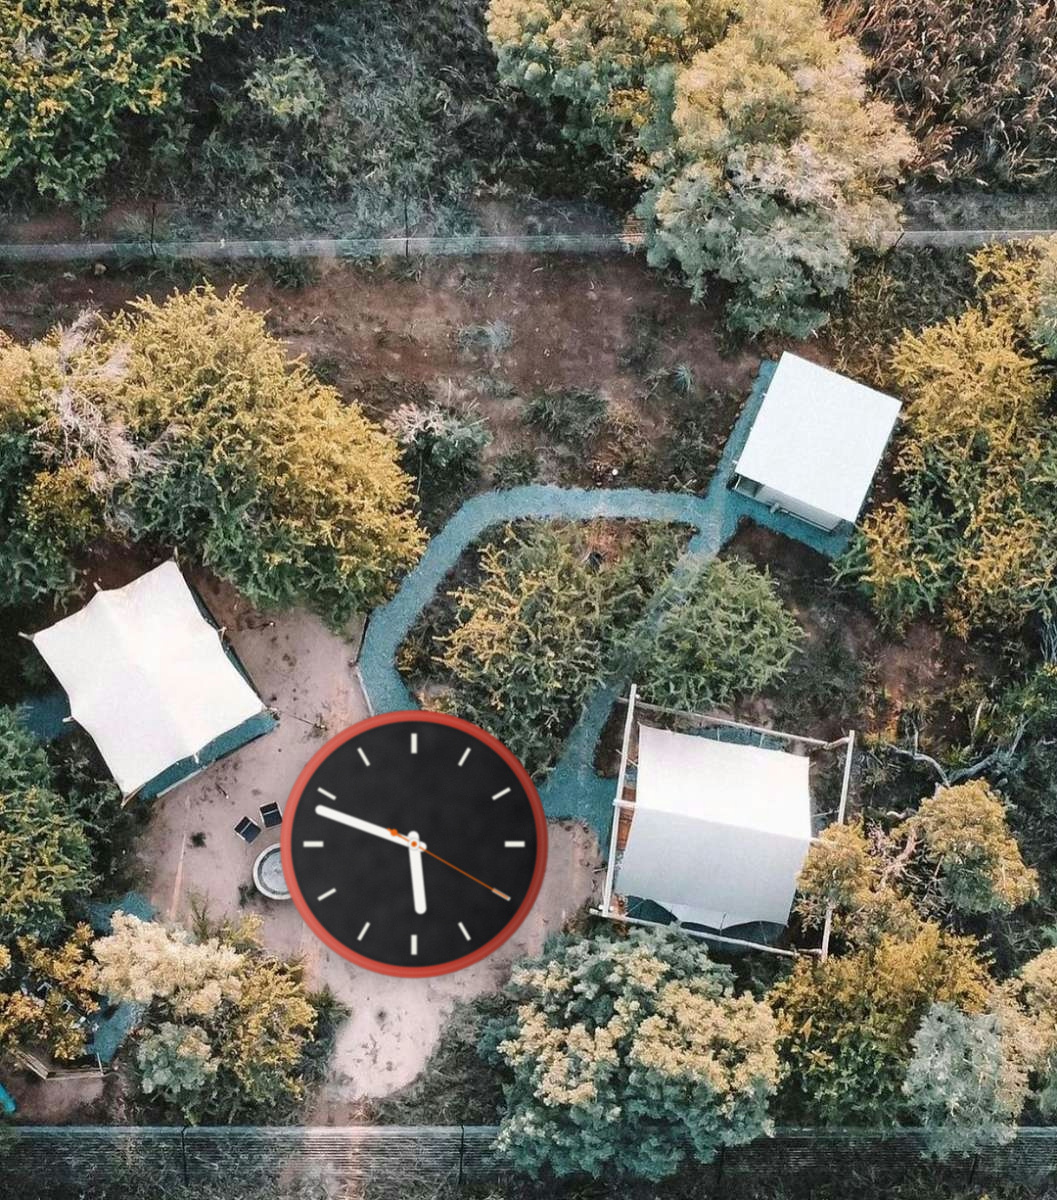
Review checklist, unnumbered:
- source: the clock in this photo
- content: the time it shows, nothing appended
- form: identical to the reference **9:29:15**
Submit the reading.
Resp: **5:48:20**
